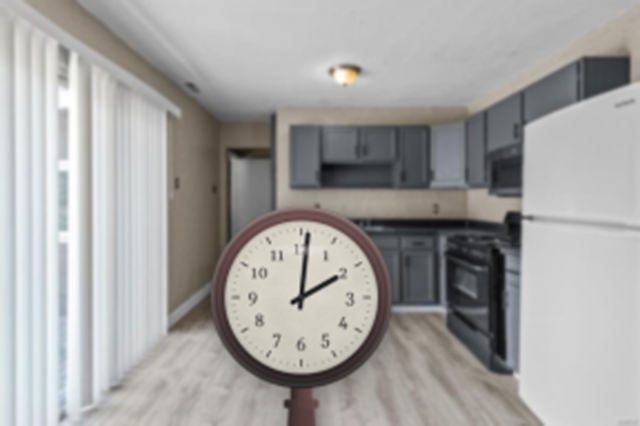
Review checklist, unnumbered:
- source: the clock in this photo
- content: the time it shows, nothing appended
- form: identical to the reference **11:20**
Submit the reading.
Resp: **2:01**
